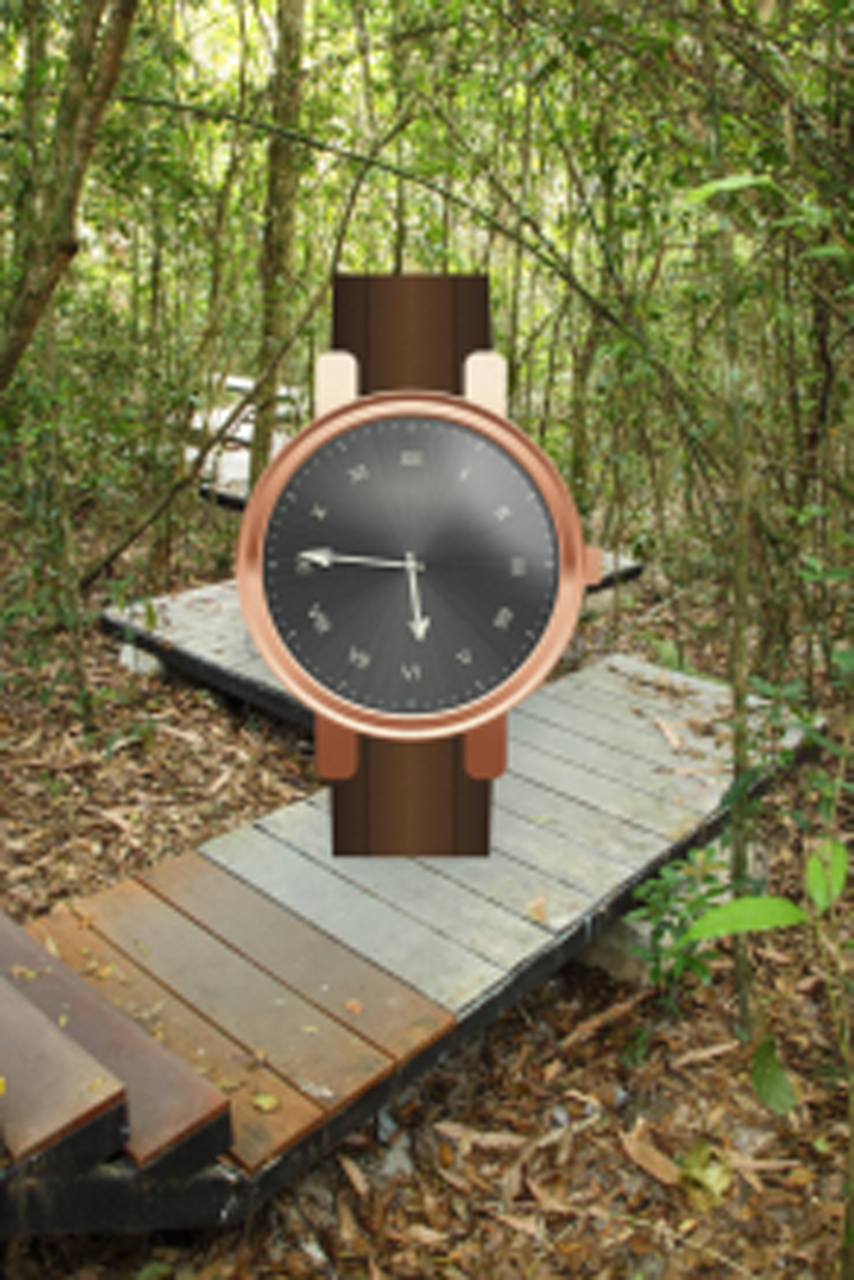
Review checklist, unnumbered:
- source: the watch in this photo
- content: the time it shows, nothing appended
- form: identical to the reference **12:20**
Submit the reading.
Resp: **5:46**
